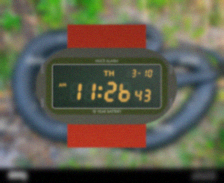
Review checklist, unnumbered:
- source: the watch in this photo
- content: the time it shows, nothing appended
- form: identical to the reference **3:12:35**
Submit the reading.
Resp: **11:26:43**
